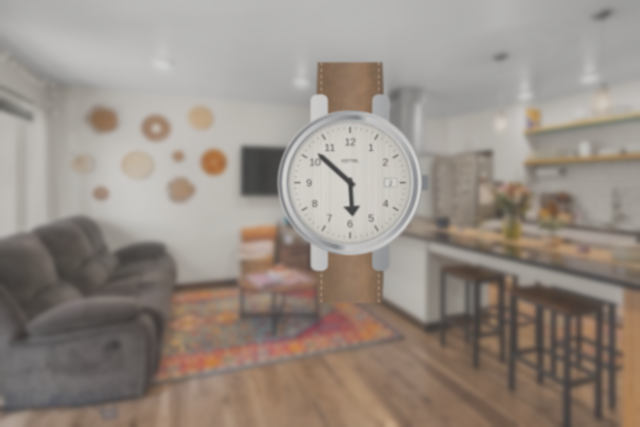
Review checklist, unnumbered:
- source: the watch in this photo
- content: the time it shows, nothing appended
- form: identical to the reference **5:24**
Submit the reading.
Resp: **5:52**
